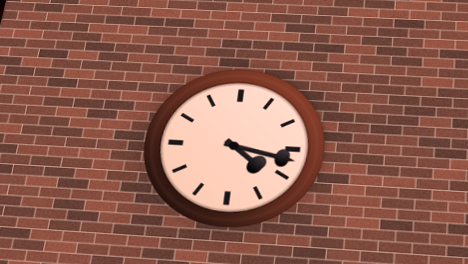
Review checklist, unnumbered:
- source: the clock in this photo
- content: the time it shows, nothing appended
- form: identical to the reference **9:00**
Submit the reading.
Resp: **4:17**
